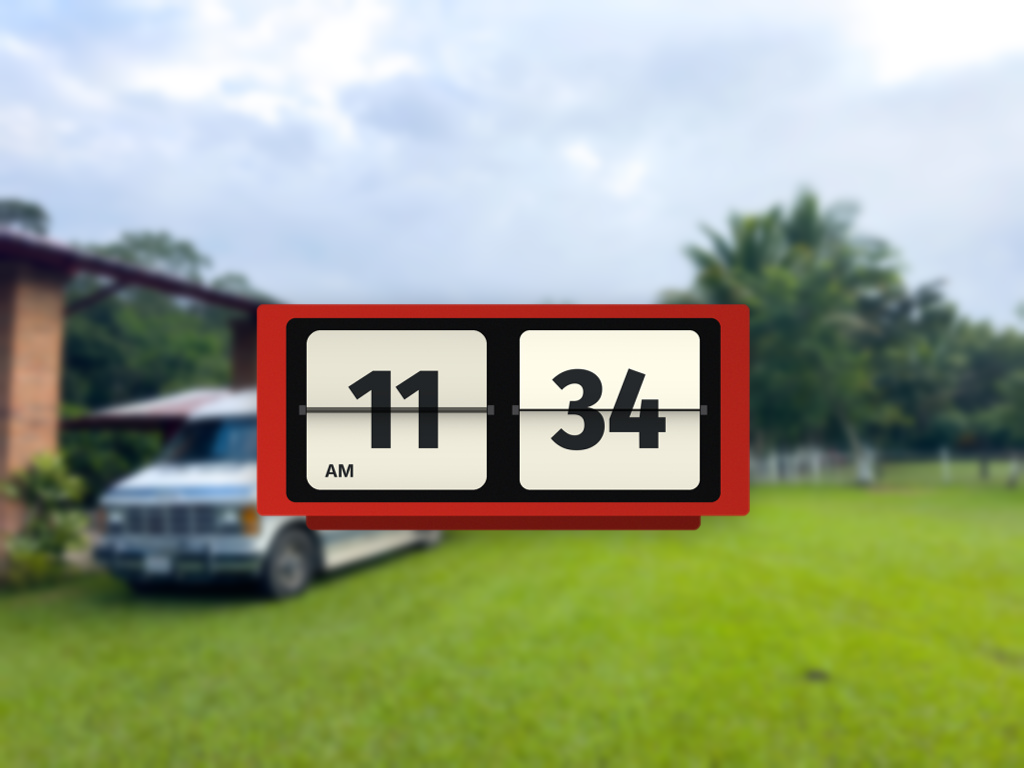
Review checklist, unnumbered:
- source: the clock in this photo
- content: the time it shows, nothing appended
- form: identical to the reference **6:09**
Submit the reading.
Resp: **11:34**
